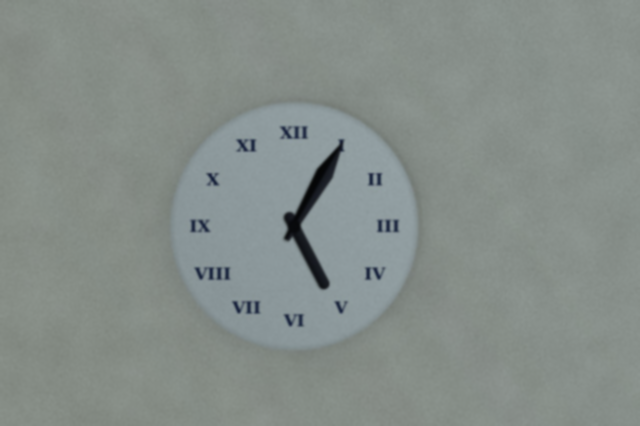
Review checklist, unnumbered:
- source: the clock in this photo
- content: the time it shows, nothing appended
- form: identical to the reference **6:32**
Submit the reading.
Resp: **5:05**
